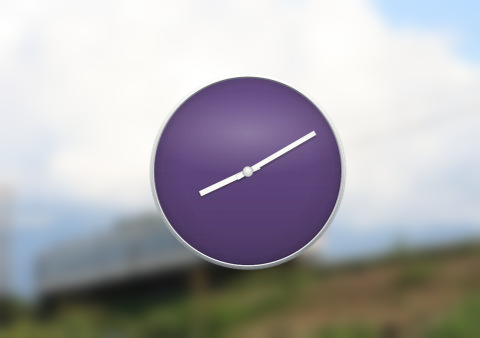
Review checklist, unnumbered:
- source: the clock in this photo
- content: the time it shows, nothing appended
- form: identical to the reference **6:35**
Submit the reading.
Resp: **8:10**
